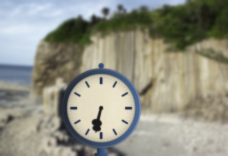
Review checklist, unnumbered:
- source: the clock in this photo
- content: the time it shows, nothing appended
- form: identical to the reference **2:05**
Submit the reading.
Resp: **6:32**
